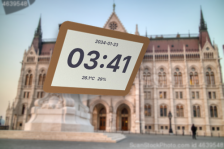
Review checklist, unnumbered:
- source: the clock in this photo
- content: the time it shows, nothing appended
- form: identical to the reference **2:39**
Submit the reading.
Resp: **3:41**
